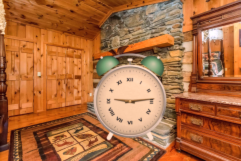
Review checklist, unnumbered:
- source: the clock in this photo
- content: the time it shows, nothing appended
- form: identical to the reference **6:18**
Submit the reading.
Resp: **9:14**
